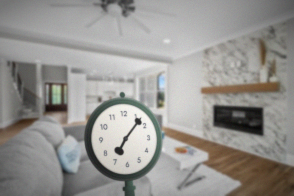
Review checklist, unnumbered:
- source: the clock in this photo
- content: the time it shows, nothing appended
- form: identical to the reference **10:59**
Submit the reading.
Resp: **7:07**
